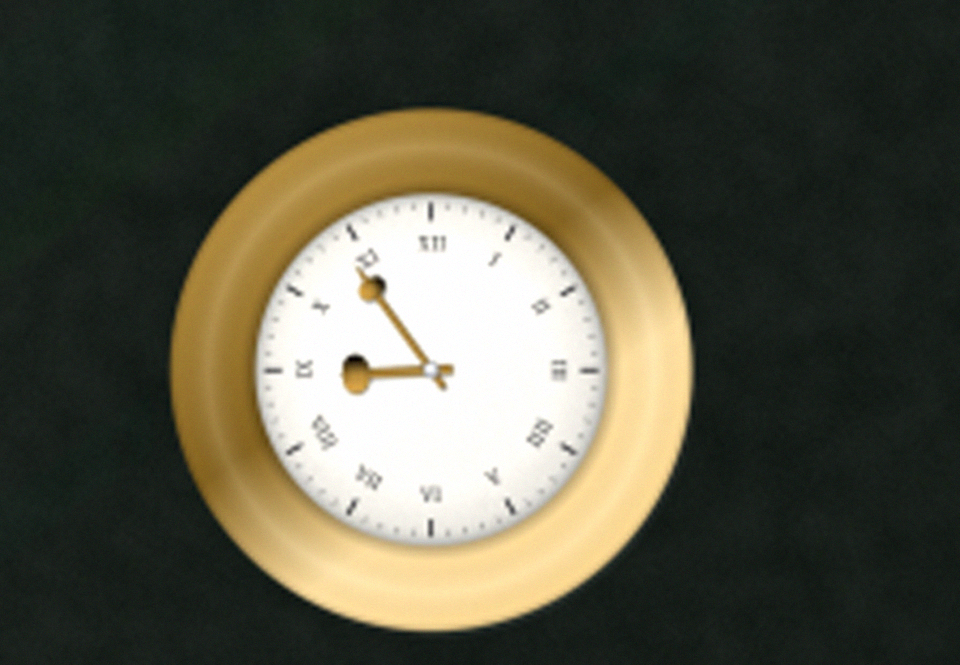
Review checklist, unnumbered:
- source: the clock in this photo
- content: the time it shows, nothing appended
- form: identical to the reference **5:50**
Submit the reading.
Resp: **8:54**
